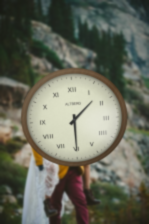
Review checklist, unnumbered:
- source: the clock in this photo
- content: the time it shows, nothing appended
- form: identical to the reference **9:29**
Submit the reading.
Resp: **1:30**
